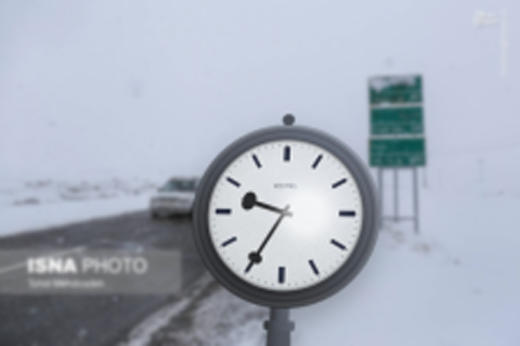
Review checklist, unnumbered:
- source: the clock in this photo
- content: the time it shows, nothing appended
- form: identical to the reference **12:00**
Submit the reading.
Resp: **9:35**
